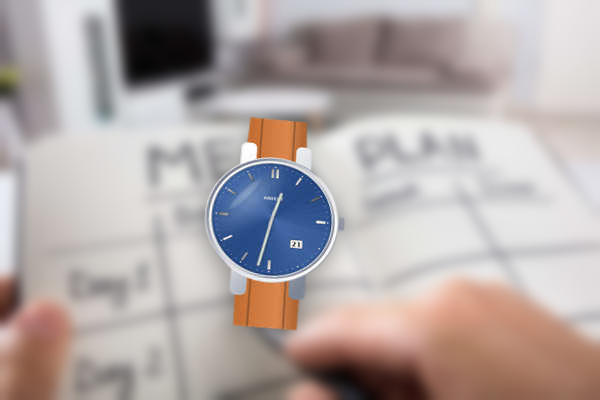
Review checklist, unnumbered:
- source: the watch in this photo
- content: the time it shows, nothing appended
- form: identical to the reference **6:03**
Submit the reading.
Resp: **12:32**
